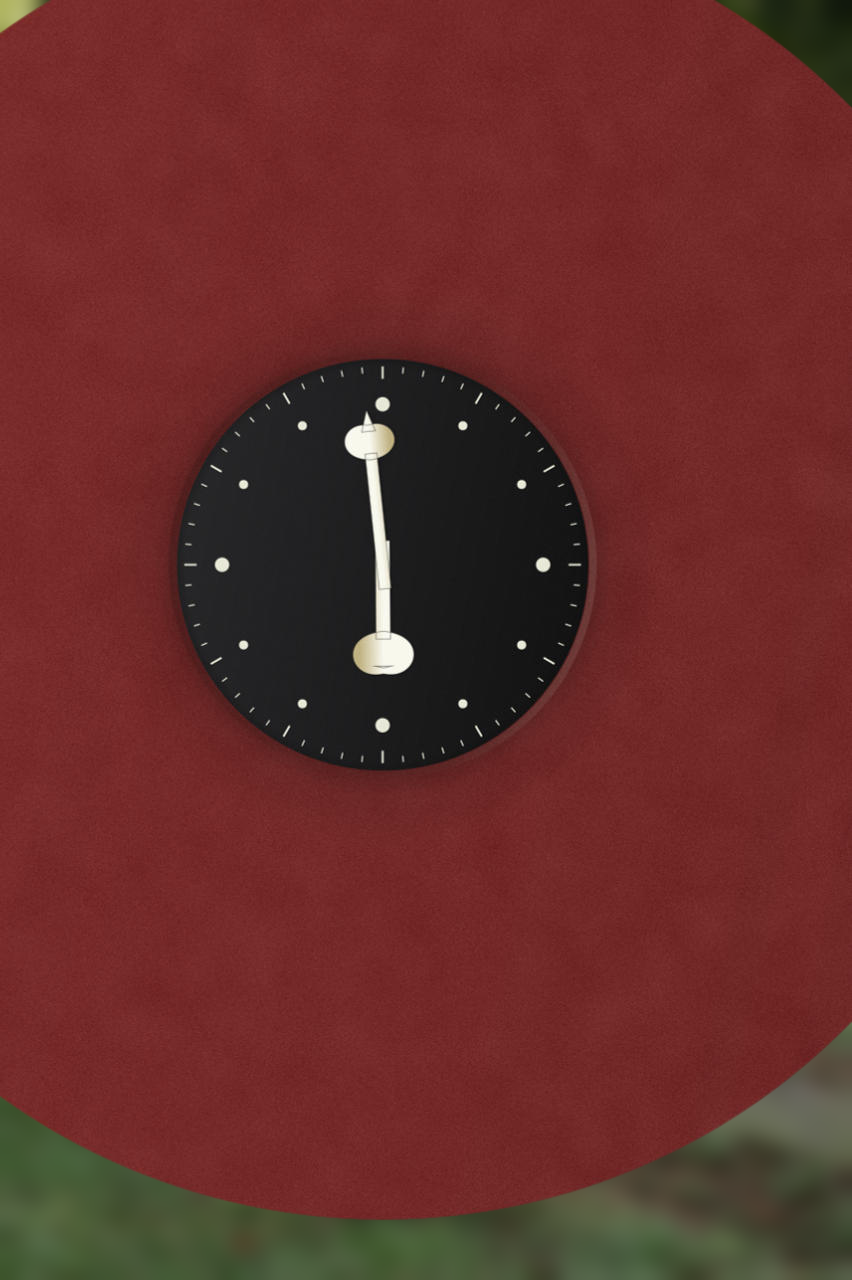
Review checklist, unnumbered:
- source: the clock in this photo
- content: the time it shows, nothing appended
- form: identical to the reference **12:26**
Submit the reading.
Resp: **5:59**
